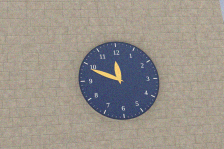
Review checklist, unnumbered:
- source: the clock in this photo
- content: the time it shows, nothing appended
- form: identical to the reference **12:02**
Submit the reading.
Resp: **11:49**
